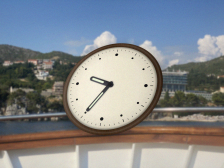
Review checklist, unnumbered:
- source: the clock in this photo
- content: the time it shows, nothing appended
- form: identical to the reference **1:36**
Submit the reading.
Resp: **9:35**
